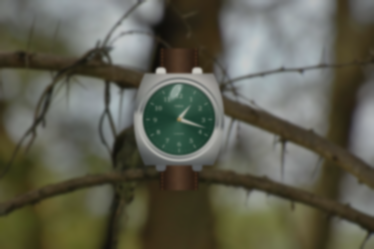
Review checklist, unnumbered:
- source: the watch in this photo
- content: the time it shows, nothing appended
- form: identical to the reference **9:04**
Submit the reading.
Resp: **1:18**
